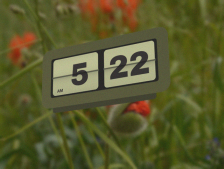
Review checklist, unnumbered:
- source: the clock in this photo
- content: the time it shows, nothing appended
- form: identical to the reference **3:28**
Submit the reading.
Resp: **5:22**
